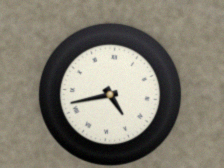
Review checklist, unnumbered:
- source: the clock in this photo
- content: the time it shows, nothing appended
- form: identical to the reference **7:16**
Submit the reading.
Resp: **4:42**
